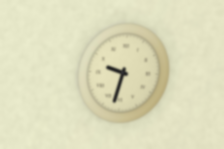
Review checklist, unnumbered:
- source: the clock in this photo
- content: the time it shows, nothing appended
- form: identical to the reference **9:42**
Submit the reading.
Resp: **9:32**
